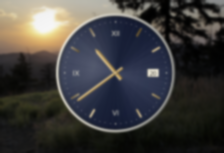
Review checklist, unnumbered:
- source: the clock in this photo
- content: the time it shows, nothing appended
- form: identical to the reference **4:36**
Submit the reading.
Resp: **10:39**
